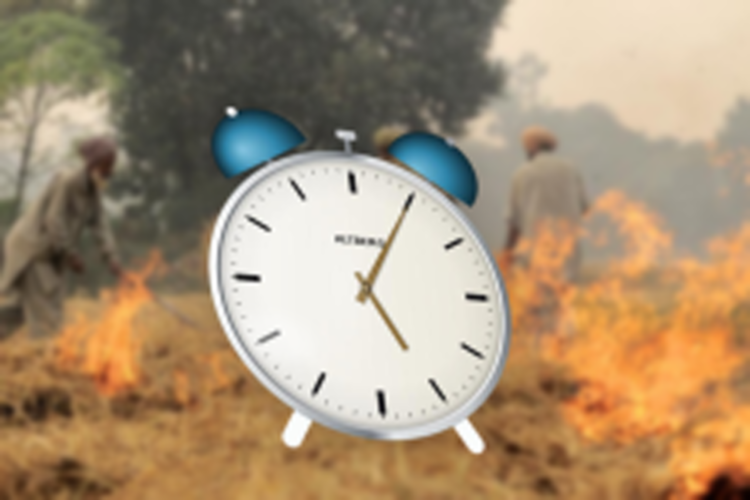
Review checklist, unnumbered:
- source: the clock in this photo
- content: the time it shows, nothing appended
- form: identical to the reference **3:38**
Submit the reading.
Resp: **5:05**
